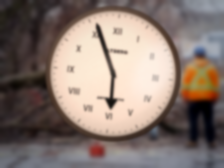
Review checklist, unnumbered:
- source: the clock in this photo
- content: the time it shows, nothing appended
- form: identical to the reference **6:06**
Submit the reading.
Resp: **5:56**
